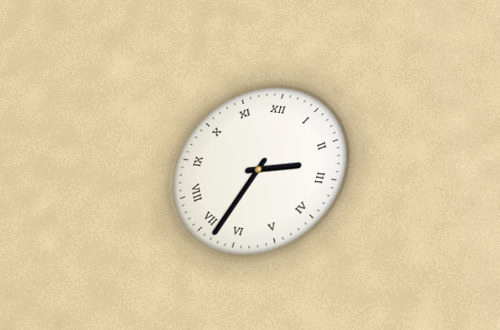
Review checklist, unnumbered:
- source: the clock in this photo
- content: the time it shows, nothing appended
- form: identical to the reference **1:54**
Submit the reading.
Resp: **2:33**
